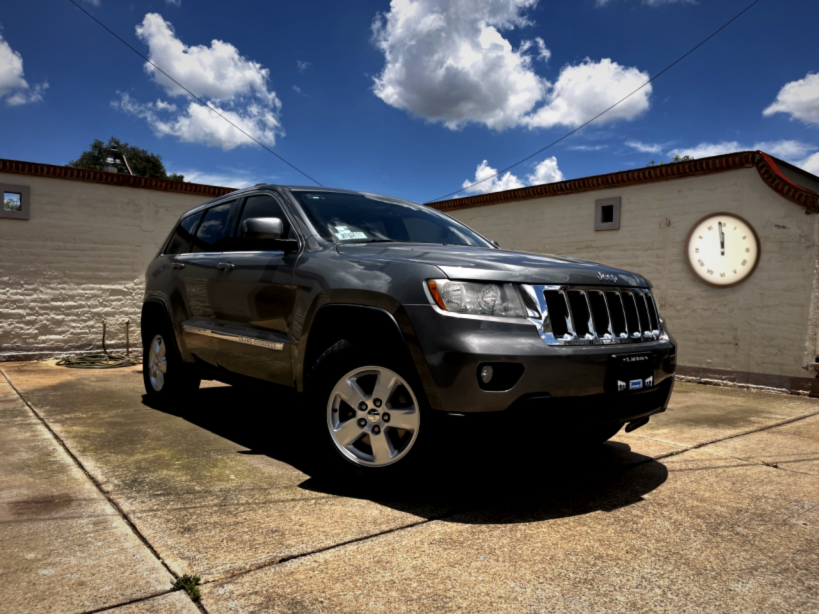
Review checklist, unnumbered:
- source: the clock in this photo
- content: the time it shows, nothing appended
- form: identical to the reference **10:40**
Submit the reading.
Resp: **11:59**
